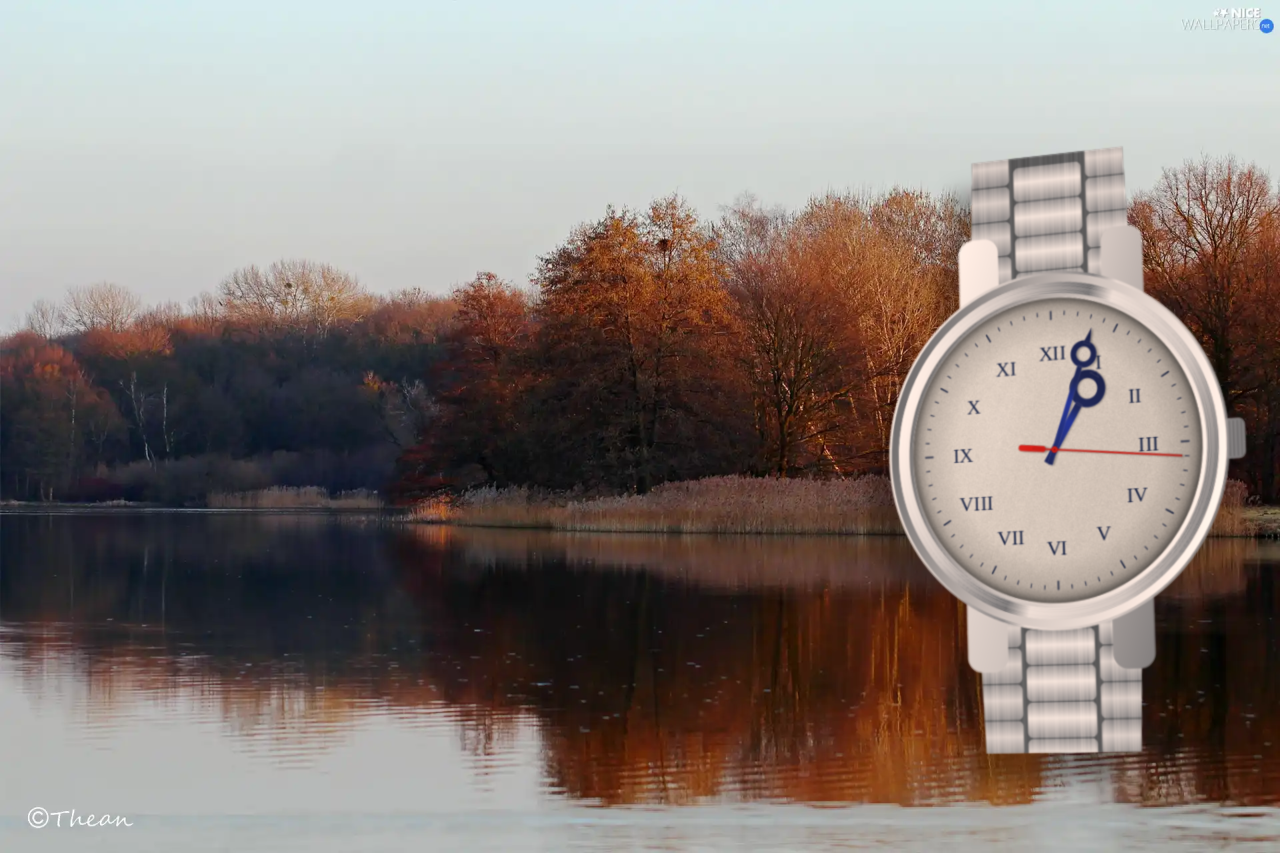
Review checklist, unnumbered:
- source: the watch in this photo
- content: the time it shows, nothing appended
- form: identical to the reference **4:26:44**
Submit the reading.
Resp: **1:03:16**
